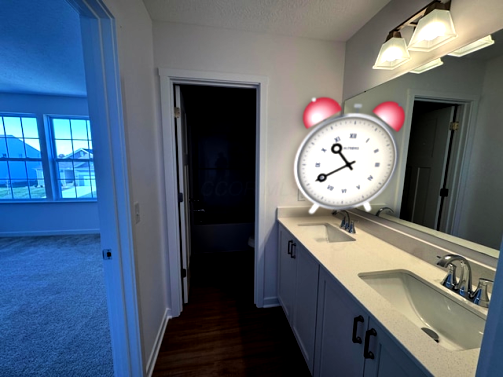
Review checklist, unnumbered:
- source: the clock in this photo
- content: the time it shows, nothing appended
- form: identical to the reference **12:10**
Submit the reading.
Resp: **10:40**
